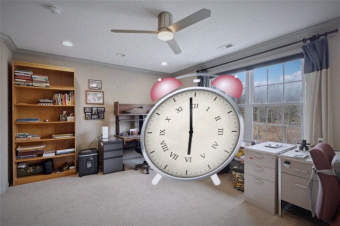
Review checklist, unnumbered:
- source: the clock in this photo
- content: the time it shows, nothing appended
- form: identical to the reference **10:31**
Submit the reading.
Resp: **5:59**
